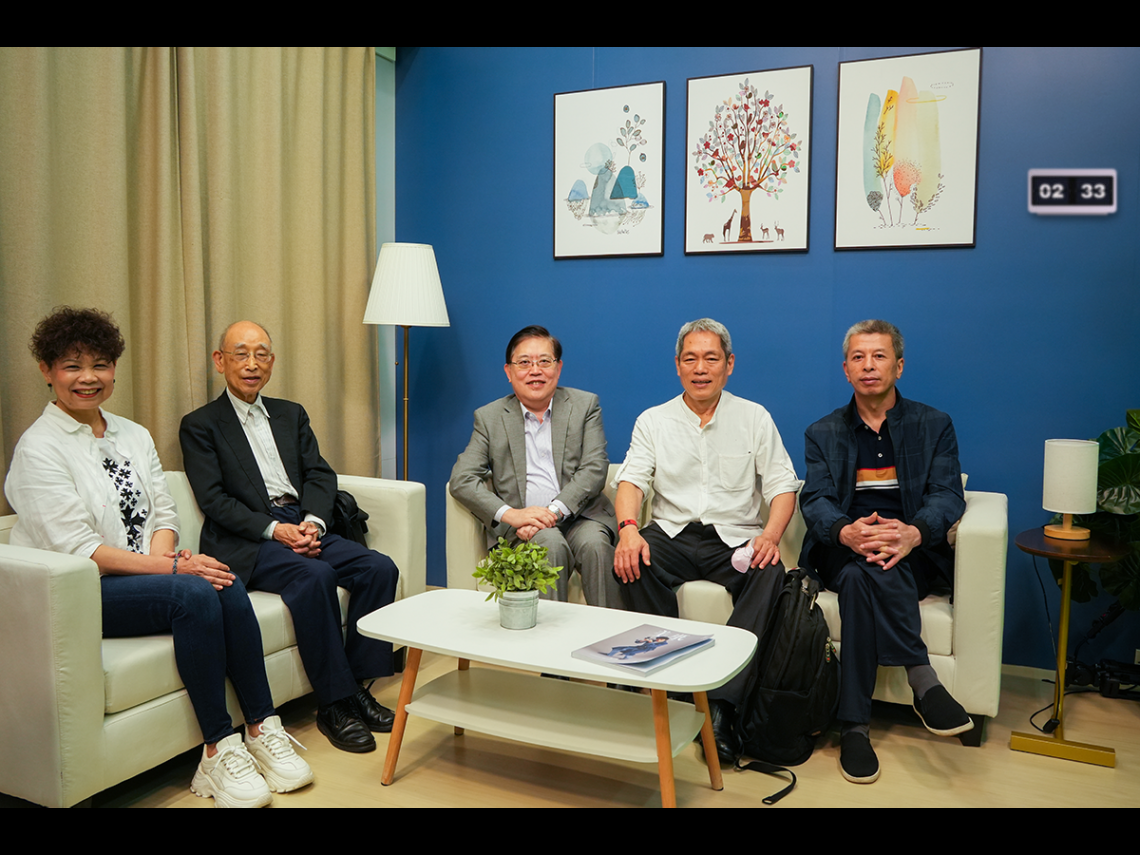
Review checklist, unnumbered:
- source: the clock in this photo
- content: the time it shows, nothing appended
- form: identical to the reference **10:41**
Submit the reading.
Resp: **2:33**
